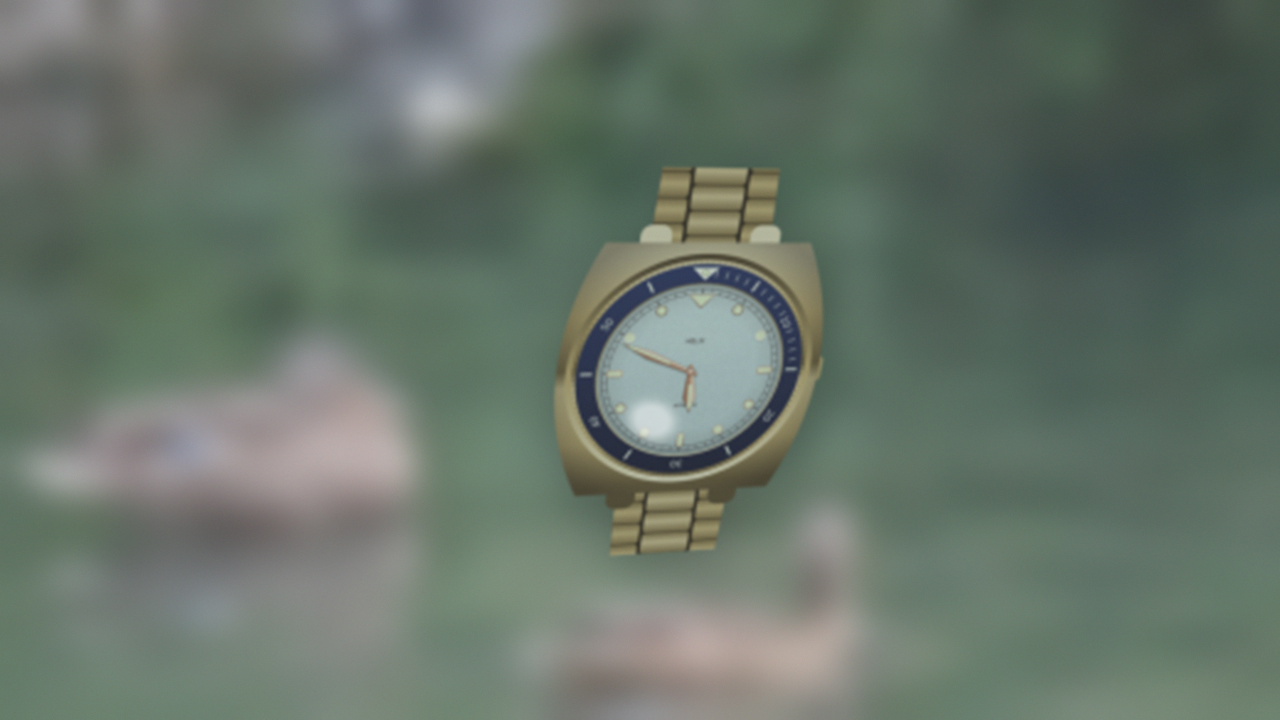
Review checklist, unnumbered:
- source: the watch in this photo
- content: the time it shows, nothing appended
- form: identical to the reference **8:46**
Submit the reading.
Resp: **5:49**
